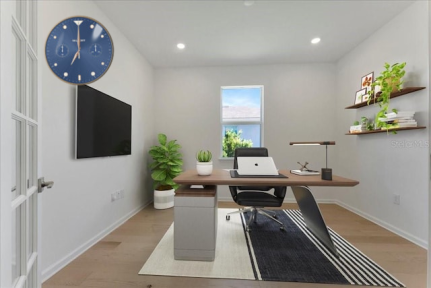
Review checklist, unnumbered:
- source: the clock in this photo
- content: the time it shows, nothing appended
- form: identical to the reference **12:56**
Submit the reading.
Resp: **7:00**
